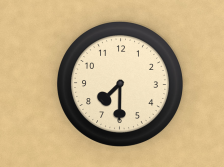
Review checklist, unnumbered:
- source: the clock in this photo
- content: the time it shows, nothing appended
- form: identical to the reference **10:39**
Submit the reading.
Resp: **7:30**
